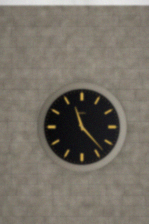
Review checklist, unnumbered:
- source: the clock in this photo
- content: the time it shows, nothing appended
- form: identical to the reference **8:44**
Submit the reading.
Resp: **11:23**
